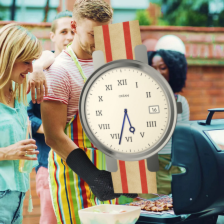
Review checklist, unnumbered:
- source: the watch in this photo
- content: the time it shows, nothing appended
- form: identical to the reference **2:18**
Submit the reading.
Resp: **5:33**
